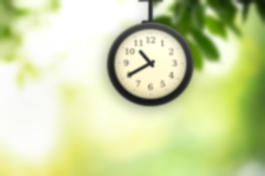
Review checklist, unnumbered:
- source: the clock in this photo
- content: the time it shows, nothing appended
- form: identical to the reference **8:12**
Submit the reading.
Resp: **10:40**
